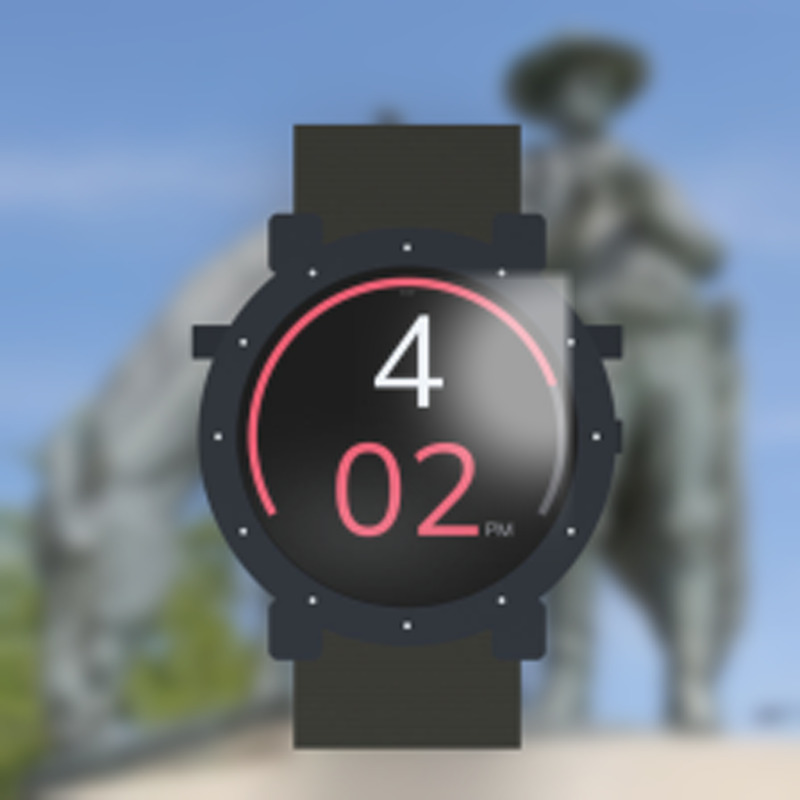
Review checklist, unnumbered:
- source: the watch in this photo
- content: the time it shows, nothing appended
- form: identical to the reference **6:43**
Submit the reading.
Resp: **4:02**
